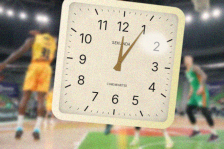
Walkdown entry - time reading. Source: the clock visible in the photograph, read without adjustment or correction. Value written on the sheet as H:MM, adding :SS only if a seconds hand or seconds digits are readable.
12:05
